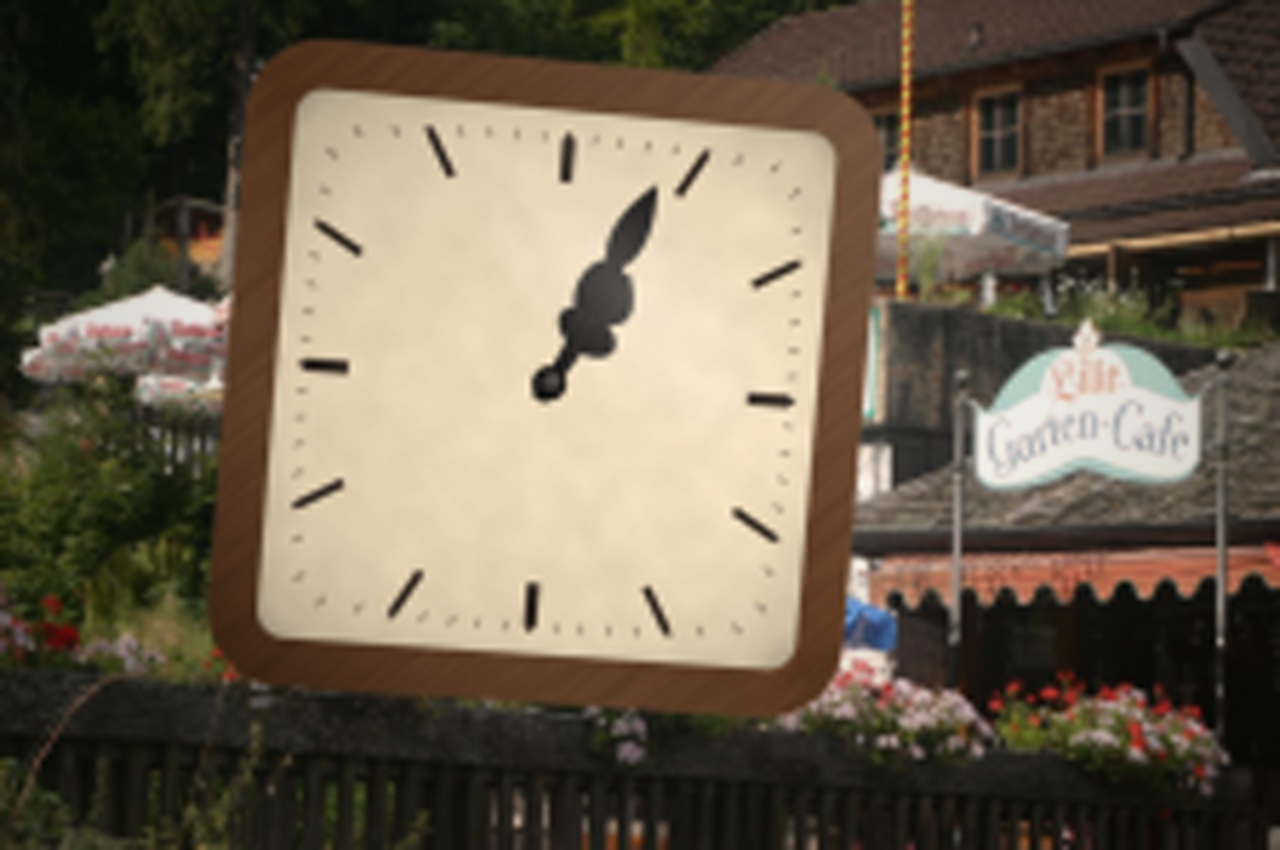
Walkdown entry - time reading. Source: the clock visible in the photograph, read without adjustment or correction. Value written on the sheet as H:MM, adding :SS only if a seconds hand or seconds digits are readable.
1:04
